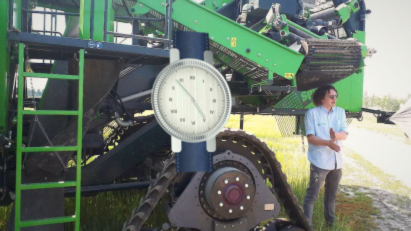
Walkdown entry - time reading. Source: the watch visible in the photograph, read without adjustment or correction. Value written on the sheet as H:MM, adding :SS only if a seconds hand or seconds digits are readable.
4:53
